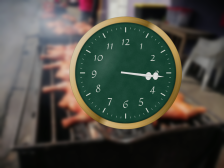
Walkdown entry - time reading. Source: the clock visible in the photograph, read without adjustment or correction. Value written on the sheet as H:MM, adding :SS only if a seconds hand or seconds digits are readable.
3:16
